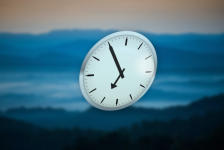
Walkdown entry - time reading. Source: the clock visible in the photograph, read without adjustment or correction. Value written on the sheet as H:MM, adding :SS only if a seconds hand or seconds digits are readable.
6:55
